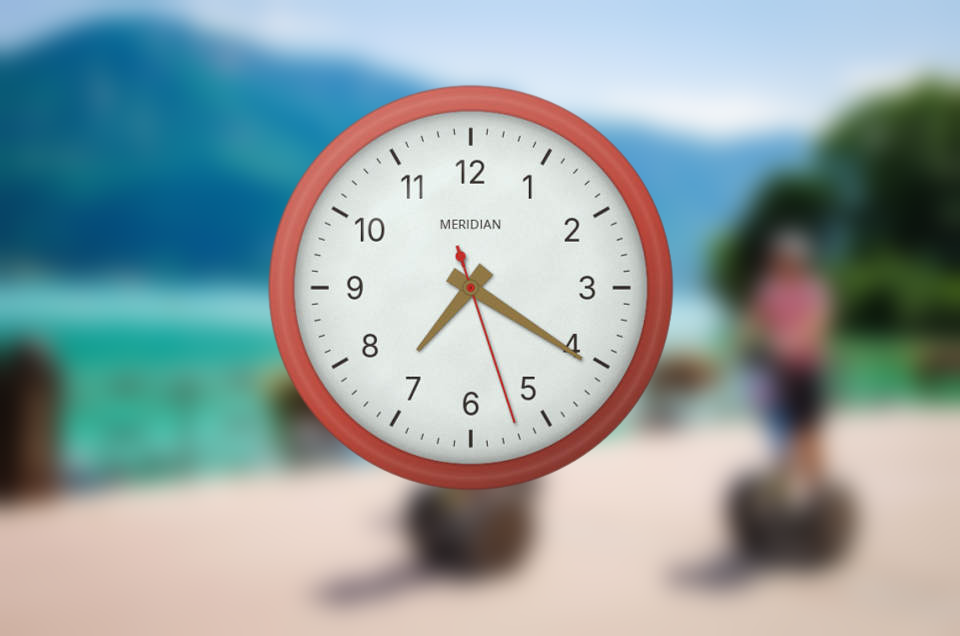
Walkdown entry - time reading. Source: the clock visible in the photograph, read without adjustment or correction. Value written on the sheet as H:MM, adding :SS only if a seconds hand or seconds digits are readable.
7:20:27
